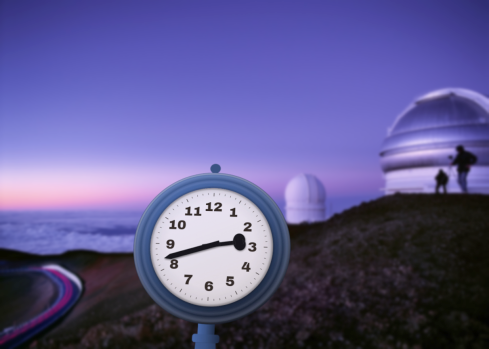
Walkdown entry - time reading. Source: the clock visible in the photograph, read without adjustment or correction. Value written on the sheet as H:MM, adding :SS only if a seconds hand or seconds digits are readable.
2:42
